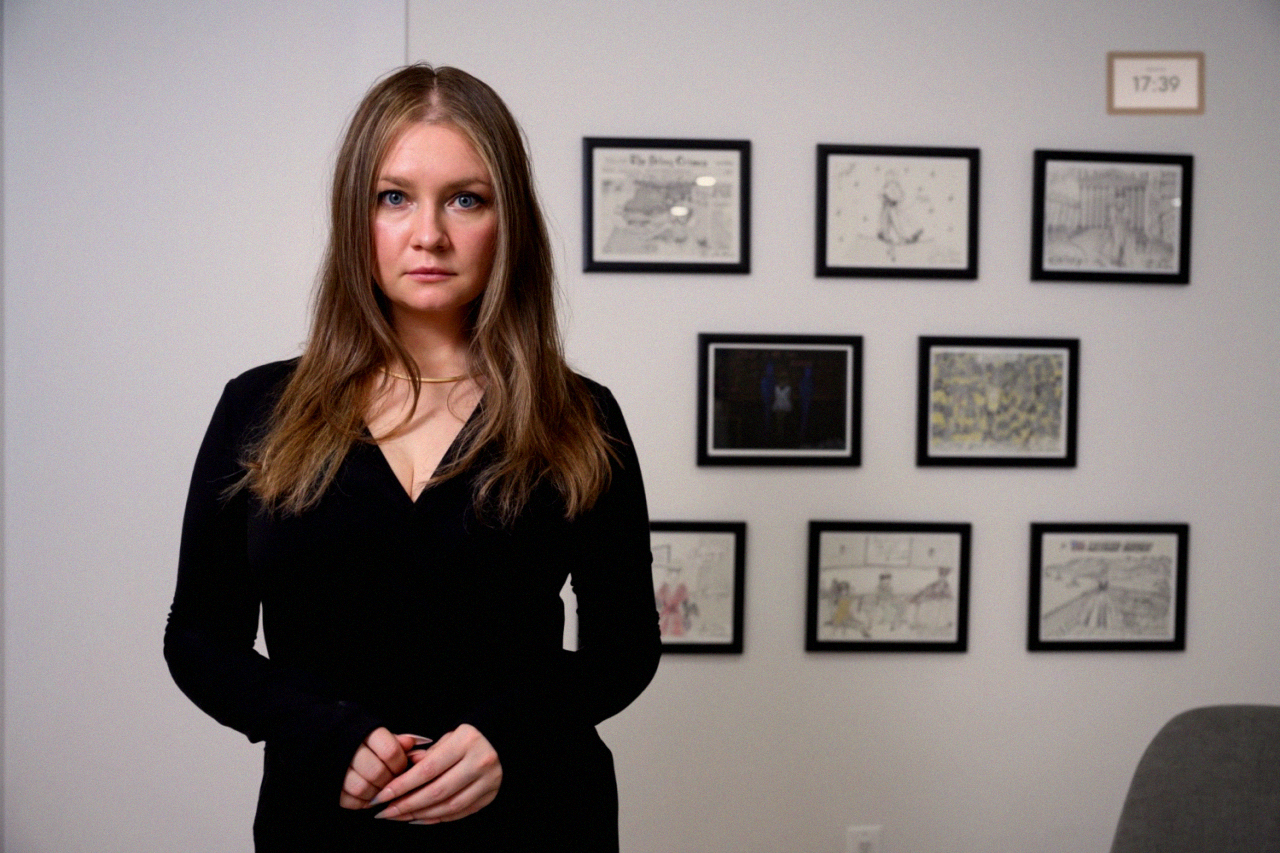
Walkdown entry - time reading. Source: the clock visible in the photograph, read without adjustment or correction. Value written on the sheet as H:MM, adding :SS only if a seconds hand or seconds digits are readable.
17:39
